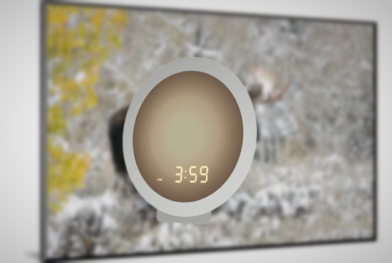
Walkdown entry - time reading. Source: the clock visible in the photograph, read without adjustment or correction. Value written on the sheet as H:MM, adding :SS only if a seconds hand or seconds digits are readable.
3:59
